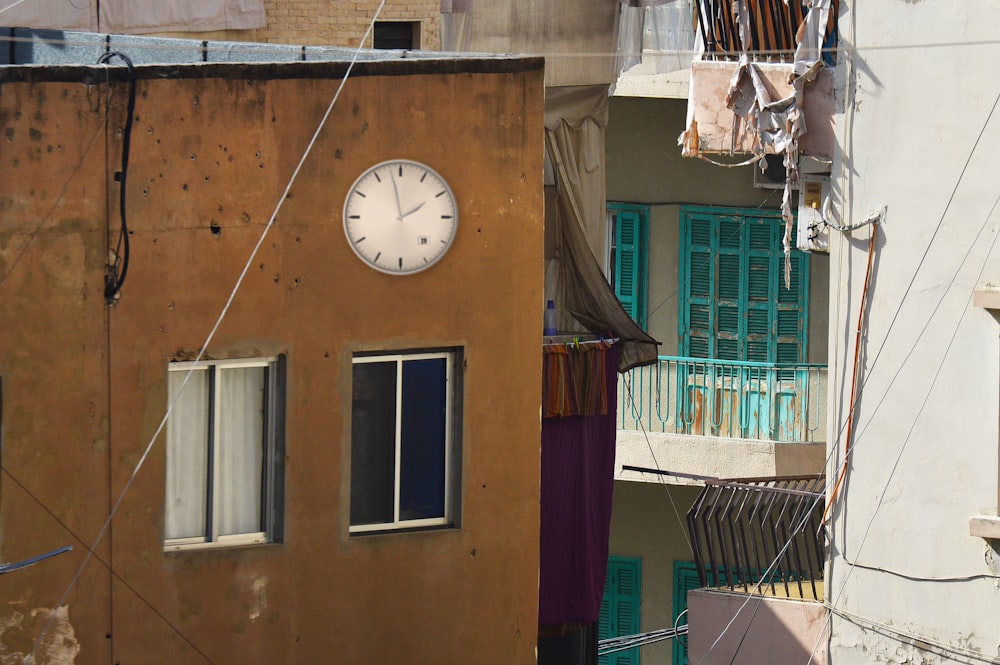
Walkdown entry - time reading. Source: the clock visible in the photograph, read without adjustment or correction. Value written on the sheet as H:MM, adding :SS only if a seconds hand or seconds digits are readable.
1:58
